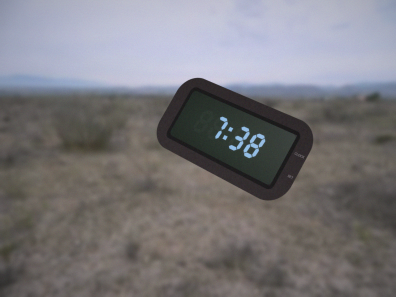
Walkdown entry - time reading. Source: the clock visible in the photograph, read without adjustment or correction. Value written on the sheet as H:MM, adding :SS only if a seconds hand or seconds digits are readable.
7:38
